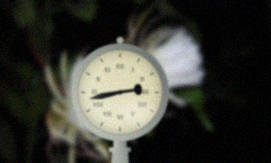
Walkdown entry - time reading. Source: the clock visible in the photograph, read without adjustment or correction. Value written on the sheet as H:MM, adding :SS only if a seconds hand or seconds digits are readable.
2:43
